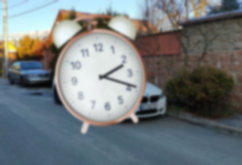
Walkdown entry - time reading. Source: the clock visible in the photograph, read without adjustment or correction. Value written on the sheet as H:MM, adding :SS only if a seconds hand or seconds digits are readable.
2:19
